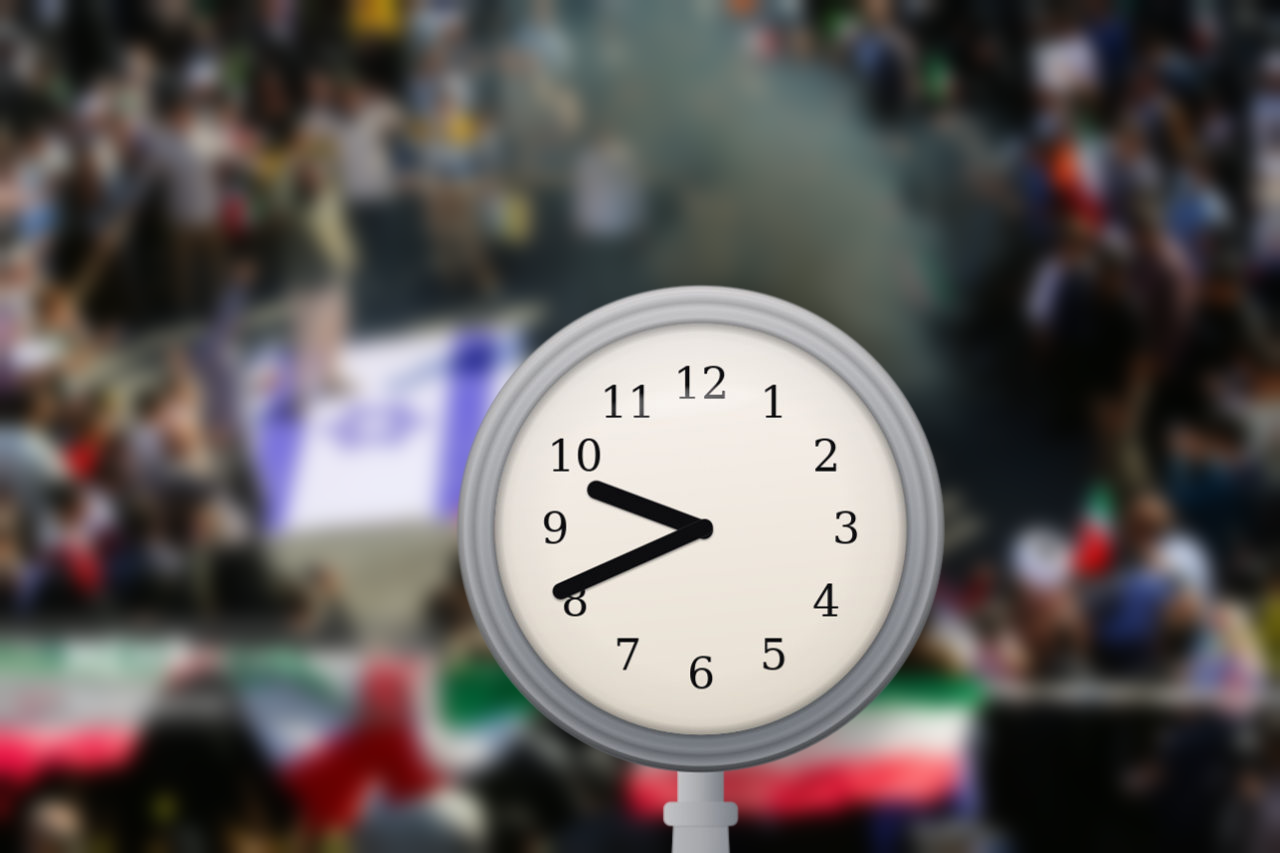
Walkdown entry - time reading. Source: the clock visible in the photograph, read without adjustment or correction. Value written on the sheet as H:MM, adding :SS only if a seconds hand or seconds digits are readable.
9:41
